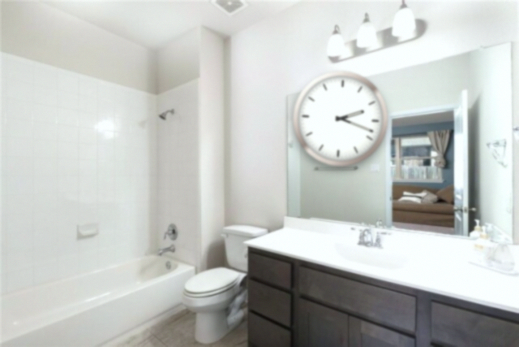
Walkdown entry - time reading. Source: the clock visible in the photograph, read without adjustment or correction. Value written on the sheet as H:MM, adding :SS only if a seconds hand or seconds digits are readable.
2:18
